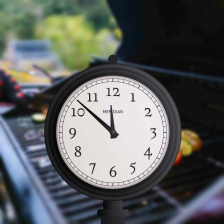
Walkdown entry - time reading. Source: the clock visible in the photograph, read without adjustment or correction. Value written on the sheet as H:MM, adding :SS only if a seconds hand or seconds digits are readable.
11:52
